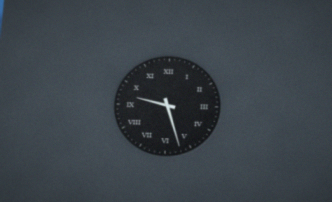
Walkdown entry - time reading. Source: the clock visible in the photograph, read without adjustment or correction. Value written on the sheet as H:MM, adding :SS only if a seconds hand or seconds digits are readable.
9:27
